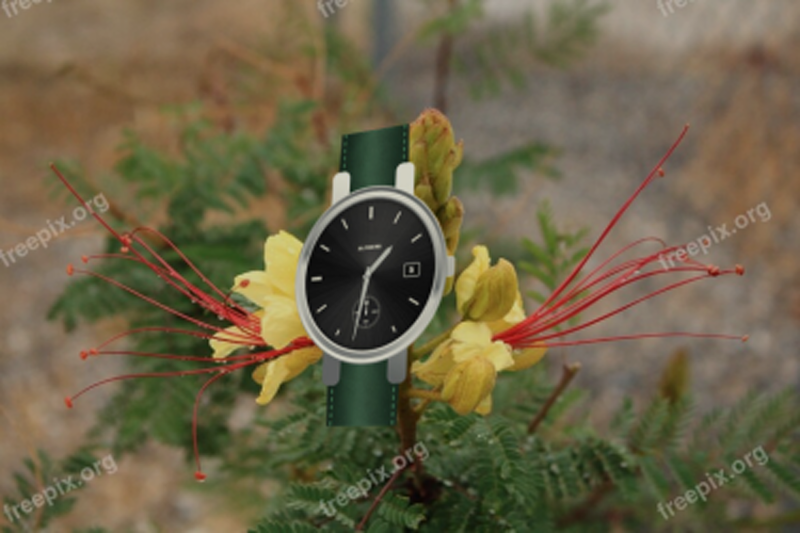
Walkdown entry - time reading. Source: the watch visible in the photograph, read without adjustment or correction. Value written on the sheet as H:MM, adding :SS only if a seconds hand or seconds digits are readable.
1:32
